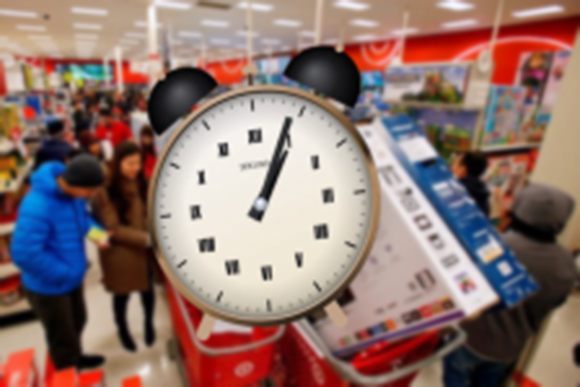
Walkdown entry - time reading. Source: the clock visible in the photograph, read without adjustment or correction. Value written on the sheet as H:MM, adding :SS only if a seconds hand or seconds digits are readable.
1:04
